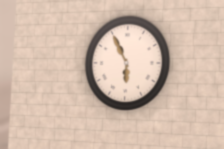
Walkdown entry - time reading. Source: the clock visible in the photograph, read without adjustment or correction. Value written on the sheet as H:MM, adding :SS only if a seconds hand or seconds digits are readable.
5:55
